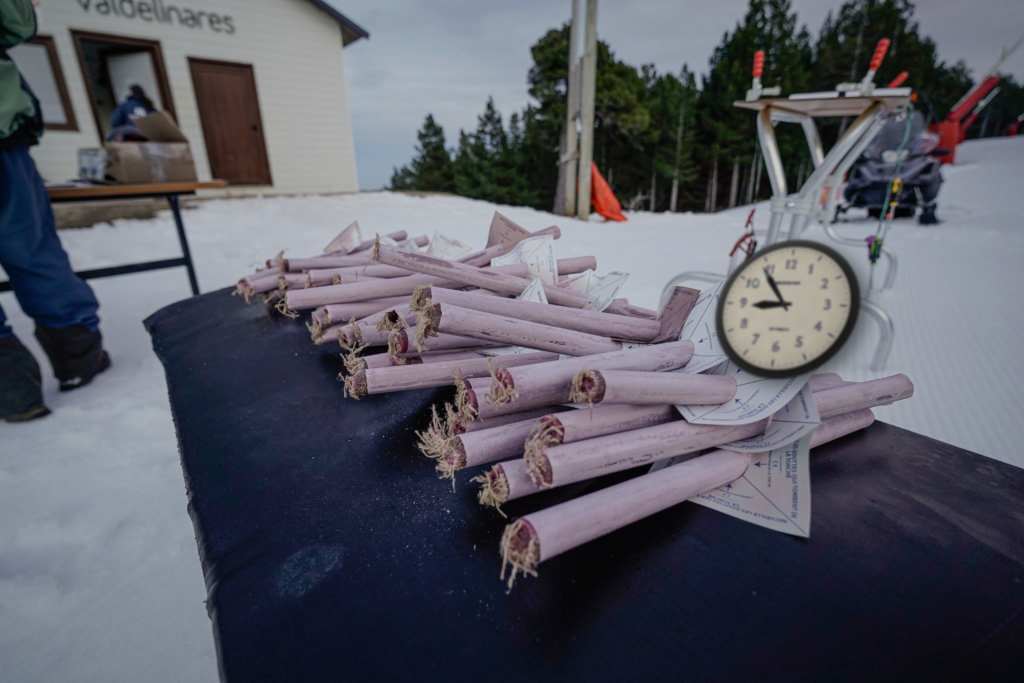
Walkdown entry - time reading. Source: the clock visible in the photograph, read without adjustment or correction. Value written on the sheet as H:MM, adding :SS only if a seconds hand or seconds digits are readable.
8:54
